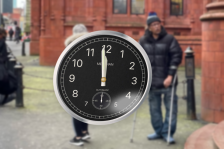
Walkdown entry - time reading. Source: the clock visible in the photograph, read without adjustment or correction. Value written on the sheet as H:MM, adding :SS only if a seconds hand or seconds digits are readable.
11:59
